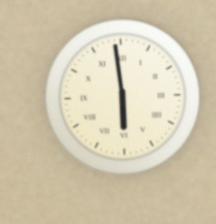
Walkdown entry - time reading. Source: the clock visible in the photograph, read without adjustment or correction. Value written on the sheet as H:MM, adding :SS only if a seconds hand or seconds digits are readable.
5:59
